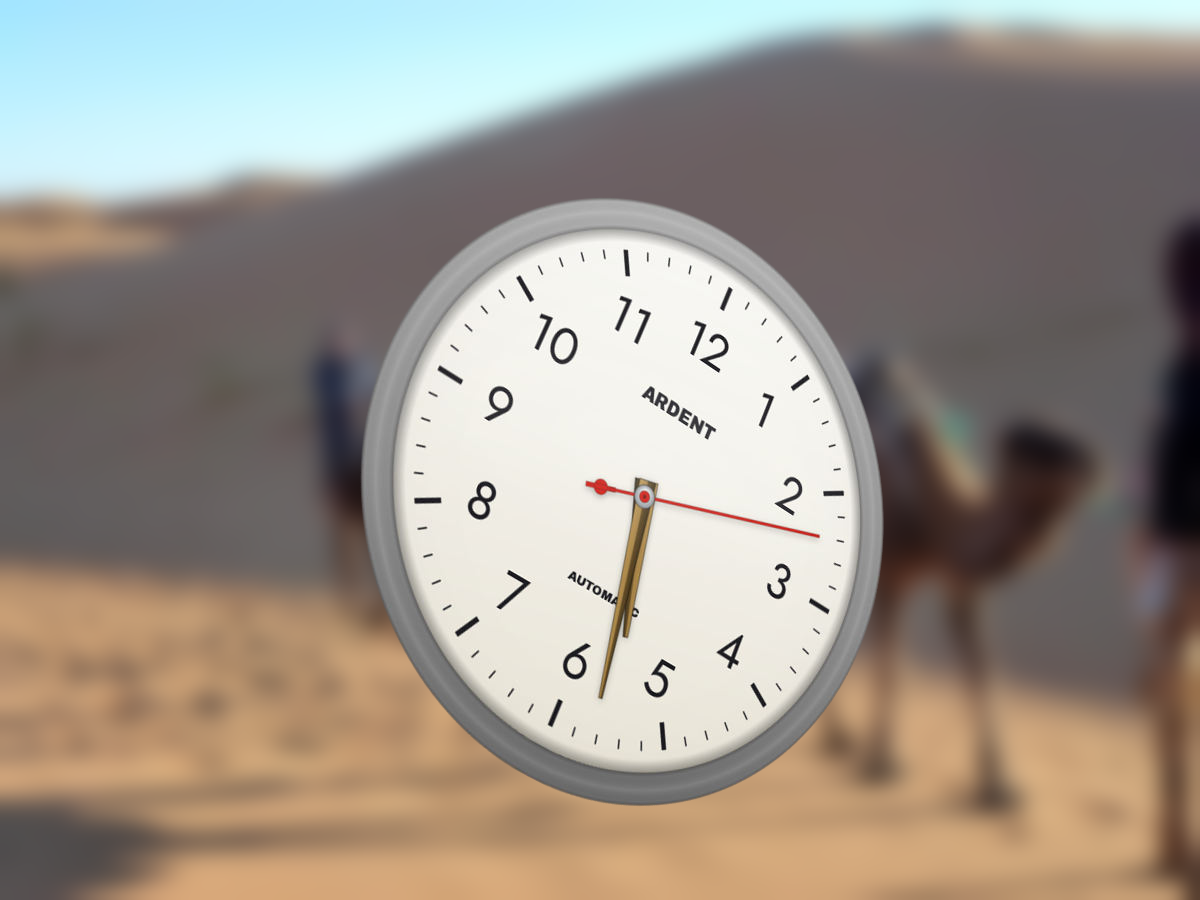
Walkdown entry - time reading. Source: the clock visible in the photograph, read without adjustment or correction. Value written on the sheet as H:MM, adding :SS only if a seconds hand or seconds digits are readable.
5:28:12
